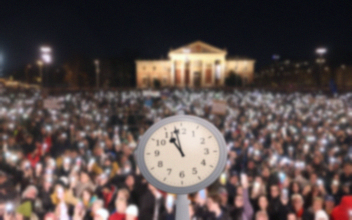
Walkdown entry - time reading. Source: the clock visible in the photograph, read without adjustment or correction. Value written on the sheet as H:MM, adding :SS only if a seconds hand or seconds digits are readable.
10:58
